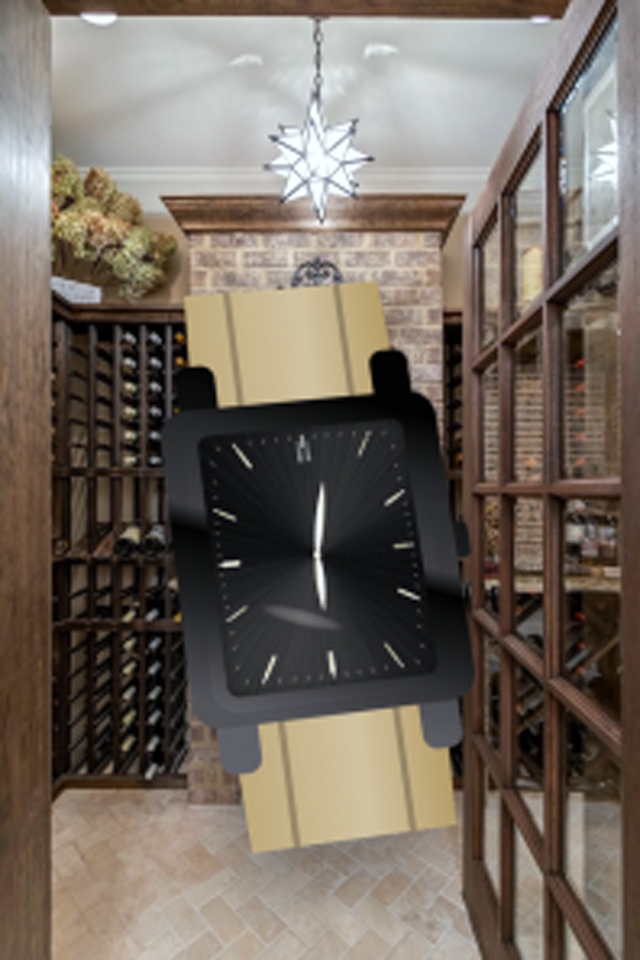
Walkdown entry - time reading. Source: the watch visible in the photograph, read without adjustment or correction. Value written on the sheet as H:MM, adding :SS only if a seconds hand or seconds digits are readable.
6:02
